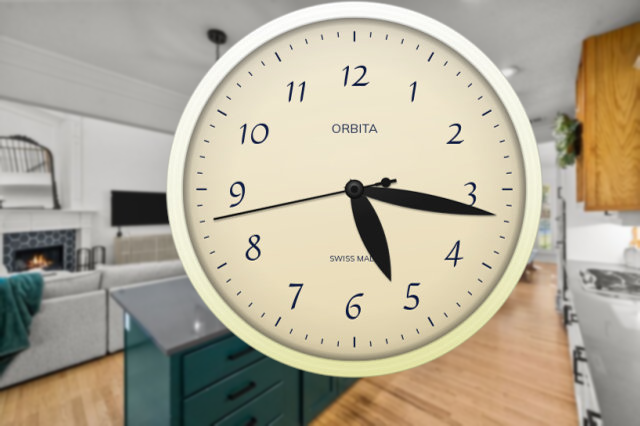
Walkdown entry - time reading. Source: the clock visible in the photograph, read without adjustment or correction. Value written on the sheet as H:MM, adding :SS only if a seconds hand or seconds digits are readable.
5:16:43
